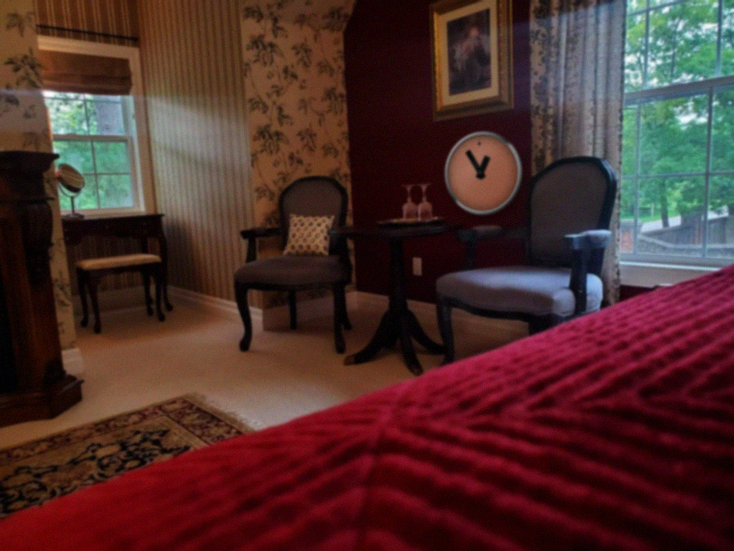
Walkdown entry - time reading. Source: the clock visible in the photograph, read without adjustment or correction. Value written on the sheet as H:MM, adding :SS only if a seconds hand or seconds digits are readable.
12:55
